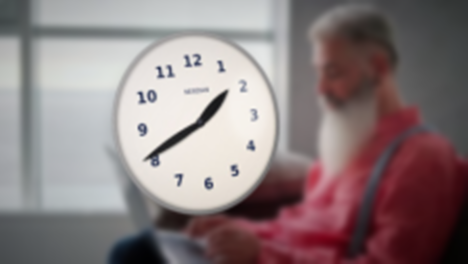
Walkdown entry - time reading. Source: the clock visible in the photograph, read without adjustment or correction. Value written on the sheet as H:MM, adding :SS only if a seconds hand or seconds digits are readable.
1:41
